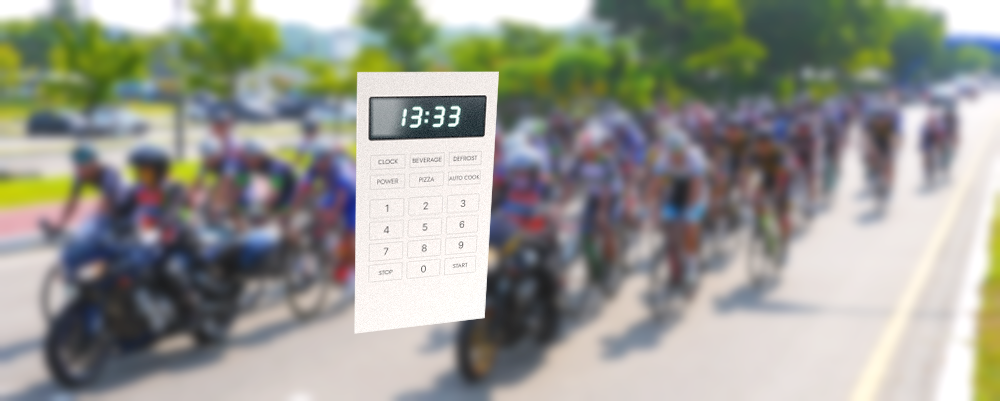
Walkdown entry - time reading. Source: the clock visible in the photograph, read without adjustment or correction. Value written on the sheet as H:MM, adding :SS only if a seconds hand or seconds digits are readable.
13:33
